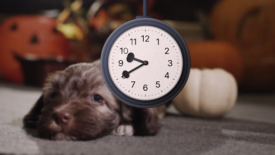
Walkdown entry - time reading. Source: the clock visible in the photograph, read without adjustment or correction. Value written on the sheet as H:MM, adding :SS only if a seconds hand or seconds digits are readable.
9:40
